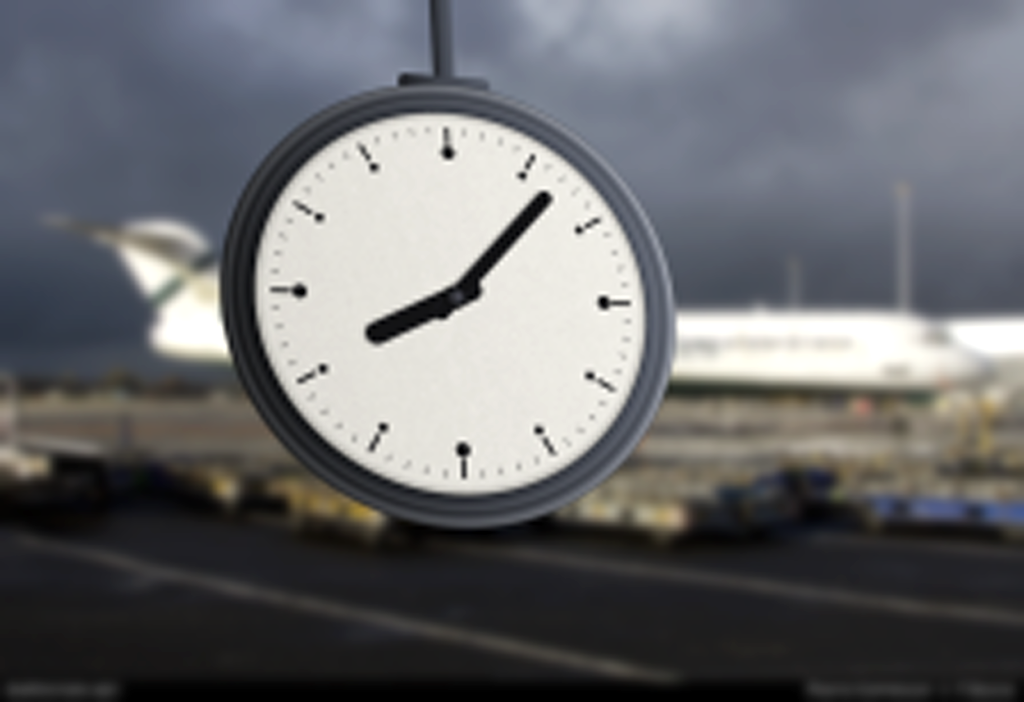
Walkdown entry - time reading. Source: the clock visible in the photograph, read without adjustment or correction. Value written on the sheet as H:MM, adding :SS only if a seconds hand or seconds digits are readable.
8:07
